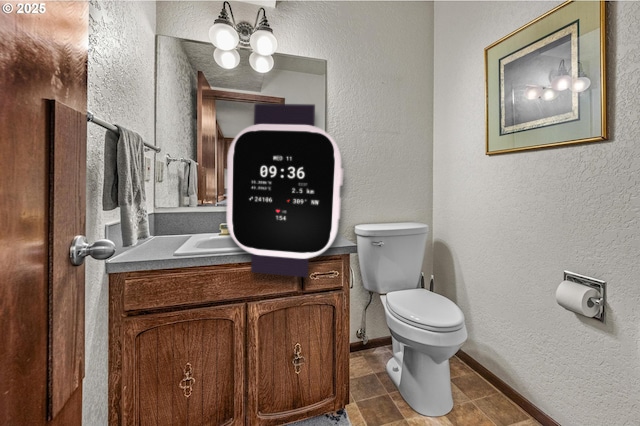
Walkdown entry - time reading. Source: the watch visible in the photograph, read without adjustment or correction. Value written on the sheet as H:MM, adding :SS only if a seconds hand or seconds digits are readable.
9:36
